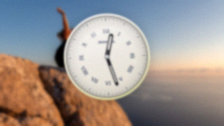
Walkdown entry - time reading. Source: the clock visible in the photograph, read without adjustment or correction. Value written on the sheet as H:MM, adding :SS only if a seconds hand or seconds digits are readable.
12:27
